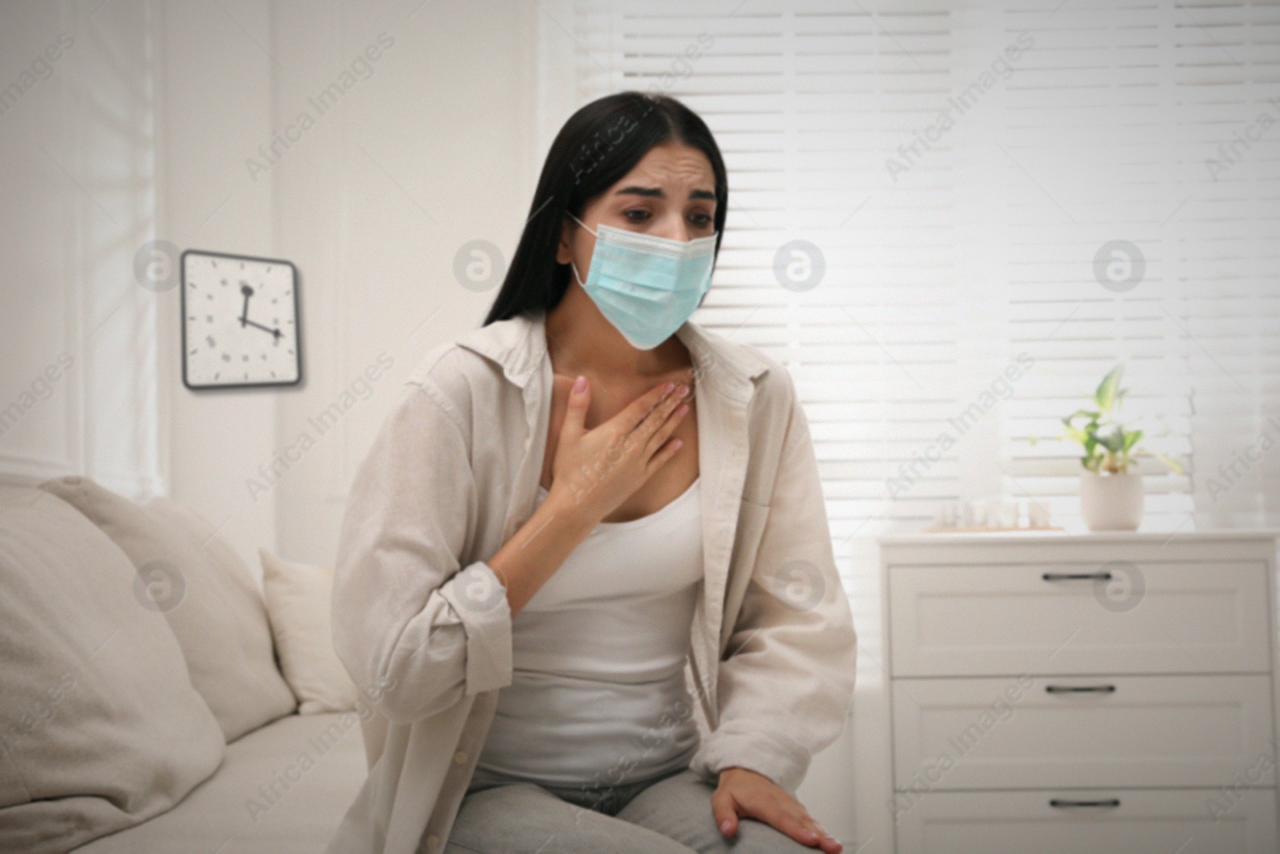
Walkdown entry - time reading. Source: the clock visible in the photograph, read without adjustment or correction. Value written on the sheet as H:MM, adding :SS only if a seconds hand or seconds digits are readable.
12:18
